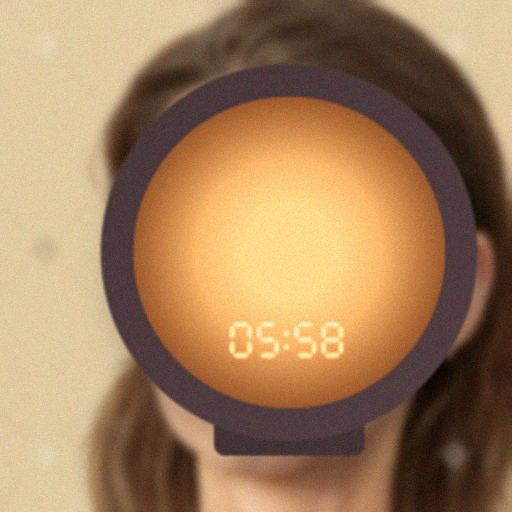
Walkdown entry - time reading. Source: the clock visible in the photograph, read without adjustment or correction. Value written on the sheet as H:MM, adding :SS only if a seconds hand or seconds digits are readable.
5:58
